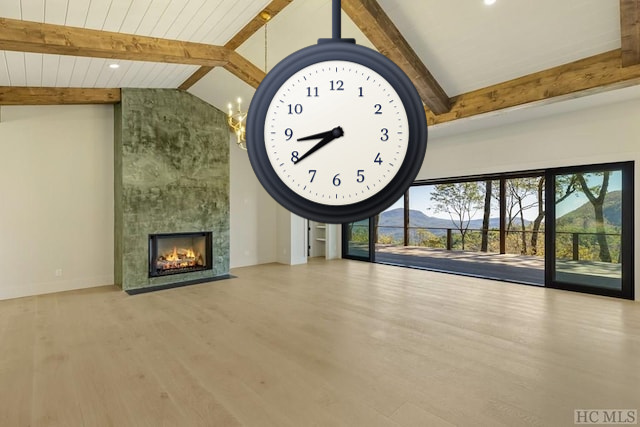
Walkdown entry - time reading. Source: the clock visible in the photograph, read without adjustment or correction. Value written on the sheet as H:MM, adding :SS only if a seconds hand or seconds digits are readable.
8:39
